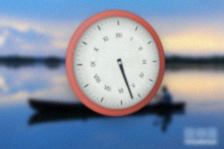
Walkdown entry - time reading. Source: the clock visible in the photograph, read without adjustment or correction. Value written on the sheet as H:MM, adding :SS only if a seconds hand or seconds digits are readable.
5:27
